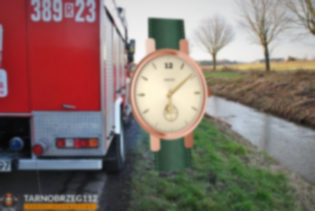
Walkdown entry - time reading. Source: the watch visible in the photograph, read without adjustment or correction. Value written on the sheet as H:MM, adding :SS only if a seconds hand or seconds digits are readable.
6:09
